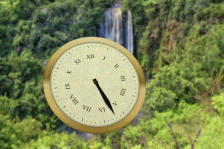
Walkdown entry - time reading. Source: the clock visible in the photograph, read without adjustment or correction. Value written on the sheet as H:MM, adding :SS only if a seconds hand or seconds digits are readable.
5:27
